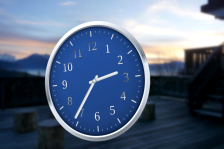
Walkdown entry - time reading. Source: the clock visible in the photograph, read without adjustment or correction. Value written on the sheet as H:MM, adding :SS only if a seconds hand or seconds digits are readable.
2:36
